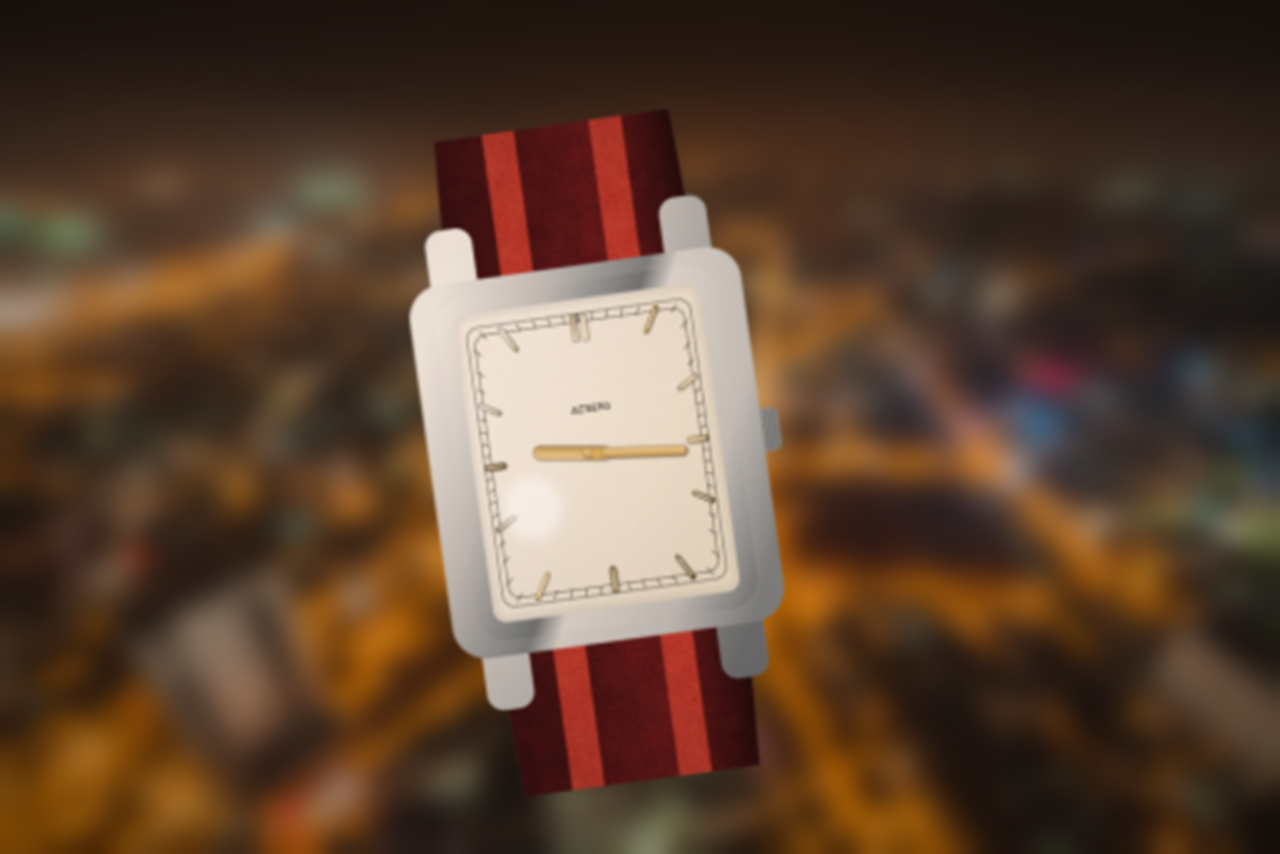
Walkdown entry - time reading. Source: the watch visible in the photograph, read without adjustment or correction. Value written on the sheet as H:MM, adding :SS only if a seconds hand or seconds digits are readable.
9:16
